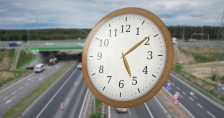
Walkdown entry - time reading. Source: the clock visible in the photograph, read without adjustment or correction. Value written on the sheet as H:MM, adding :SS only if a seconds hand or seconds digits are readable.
5:09
